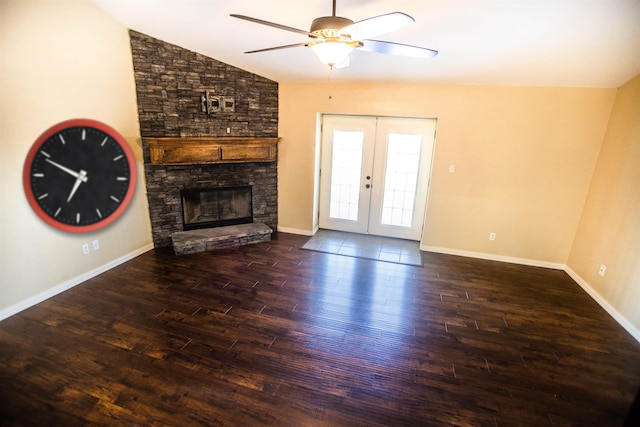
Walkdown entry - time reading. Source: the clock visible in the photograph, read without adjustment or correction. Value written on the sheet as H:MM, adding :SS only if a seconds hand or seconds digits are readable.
6:49
